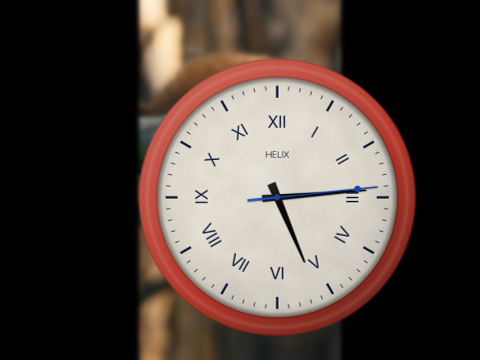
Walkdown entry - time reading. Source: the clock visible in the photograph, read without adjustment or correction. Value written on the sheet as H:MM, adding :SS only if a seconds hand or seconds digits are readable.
5:14:14
